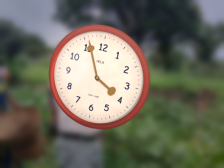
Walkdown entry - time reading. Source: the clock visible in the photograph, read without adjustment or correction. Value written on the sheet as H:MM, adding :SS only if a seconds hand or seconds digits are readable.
3:56
